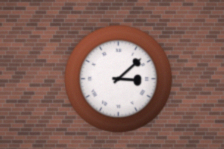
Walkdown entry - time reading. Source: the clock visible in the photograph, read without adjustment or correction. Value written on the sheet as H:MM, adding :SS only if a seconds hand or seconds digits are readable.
3:08
